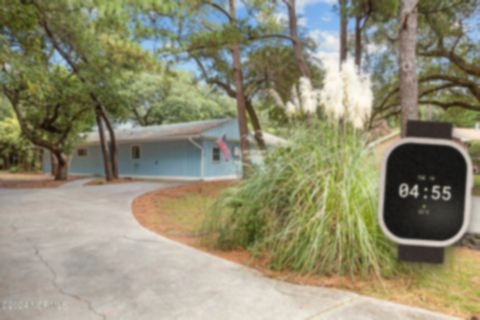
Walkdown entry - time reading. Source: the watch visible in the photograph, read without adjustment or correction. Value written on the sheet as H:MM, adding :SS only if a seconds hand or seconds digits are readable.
4:55
